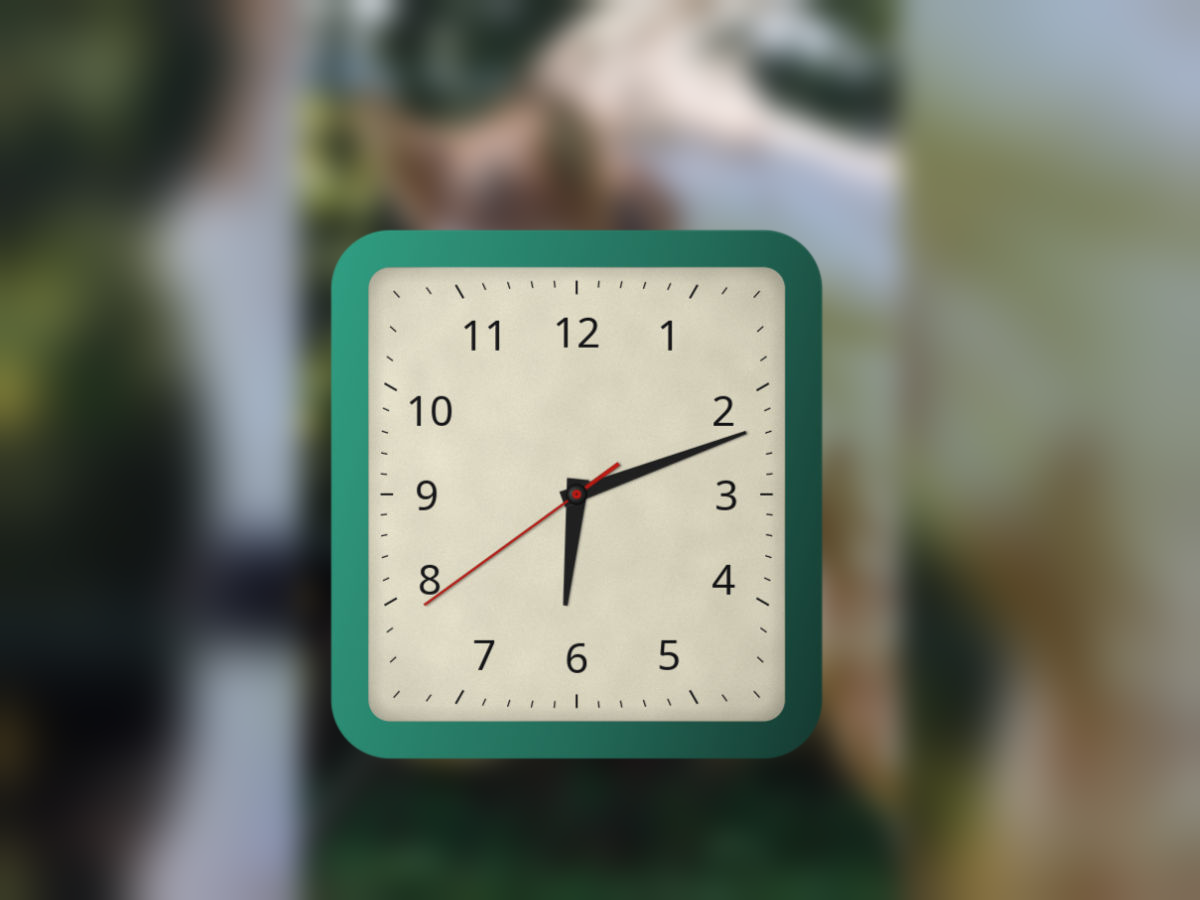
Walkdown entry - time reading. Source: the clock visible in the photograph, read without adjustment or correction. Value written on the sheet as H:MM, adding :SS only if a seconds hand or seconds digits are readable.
6:11:39
